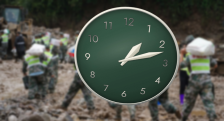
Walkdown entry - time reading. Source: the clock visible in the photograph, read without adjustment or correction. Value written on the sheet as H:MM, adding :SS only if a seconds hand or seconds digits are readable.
1:12
